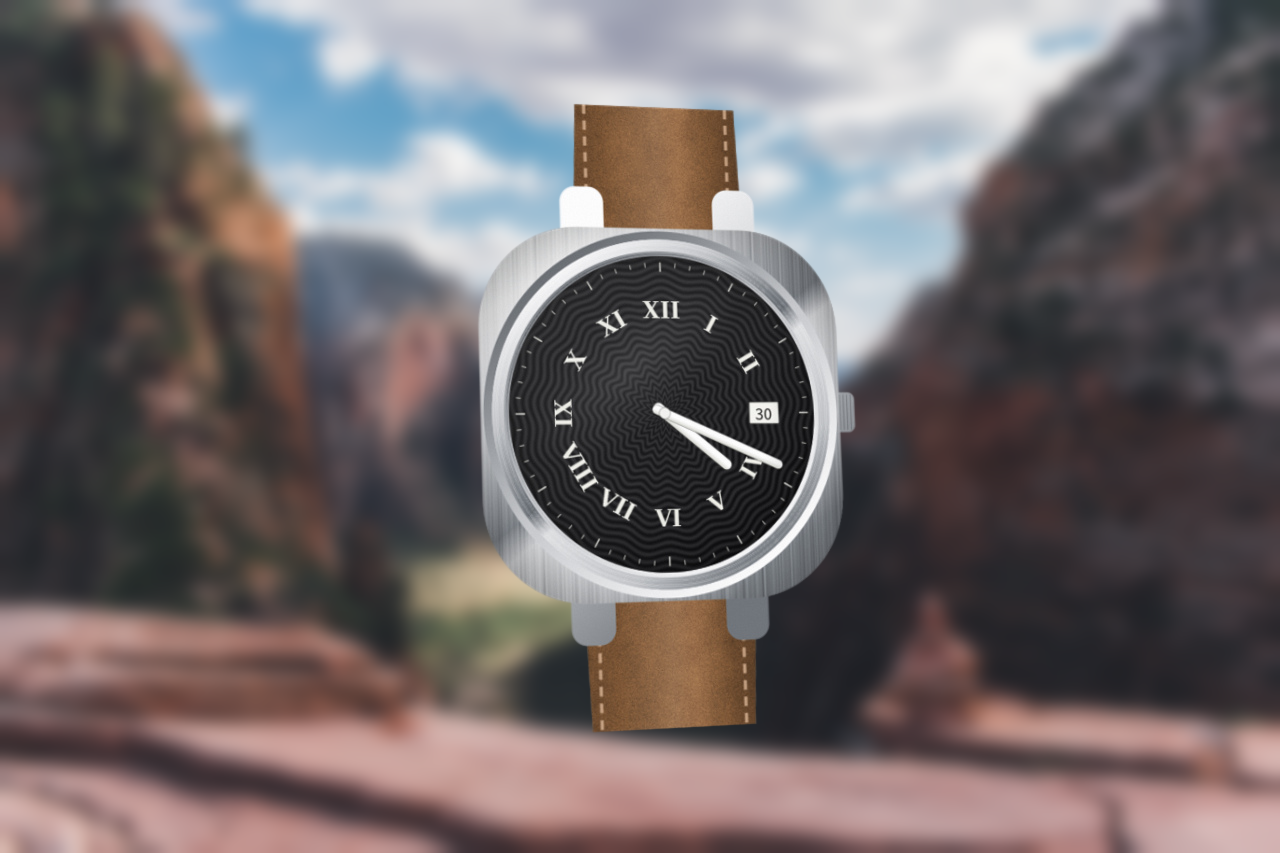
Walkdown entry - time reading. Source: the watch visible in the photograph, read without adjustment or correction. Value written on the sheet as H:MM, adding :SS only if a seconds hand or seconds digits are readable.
4:19
